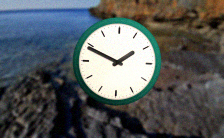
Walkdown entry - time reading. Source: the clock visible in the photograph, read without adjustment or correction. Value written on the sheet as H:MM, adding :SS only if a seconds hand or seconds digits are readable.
1:49
